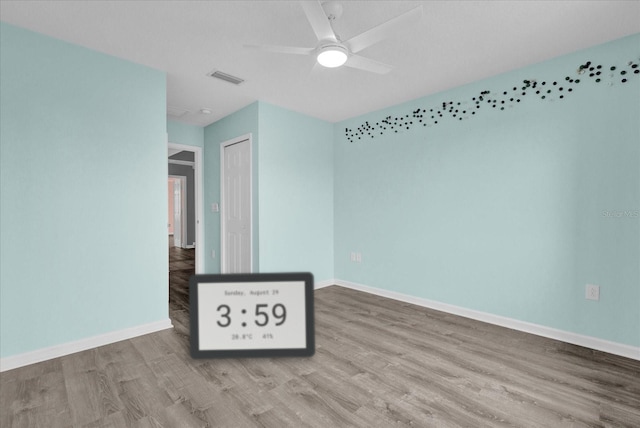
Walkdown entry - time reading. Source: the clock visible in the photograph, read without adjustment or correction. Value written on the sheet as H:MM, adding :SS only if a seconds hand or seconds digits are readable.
3:59
